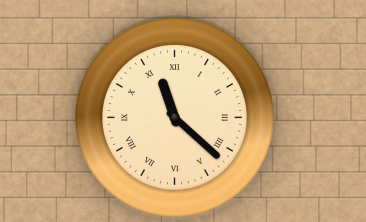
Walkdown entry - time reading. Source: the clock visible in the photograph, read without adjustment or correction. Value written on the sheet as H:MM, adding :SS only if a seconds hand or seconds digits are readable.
11:22
